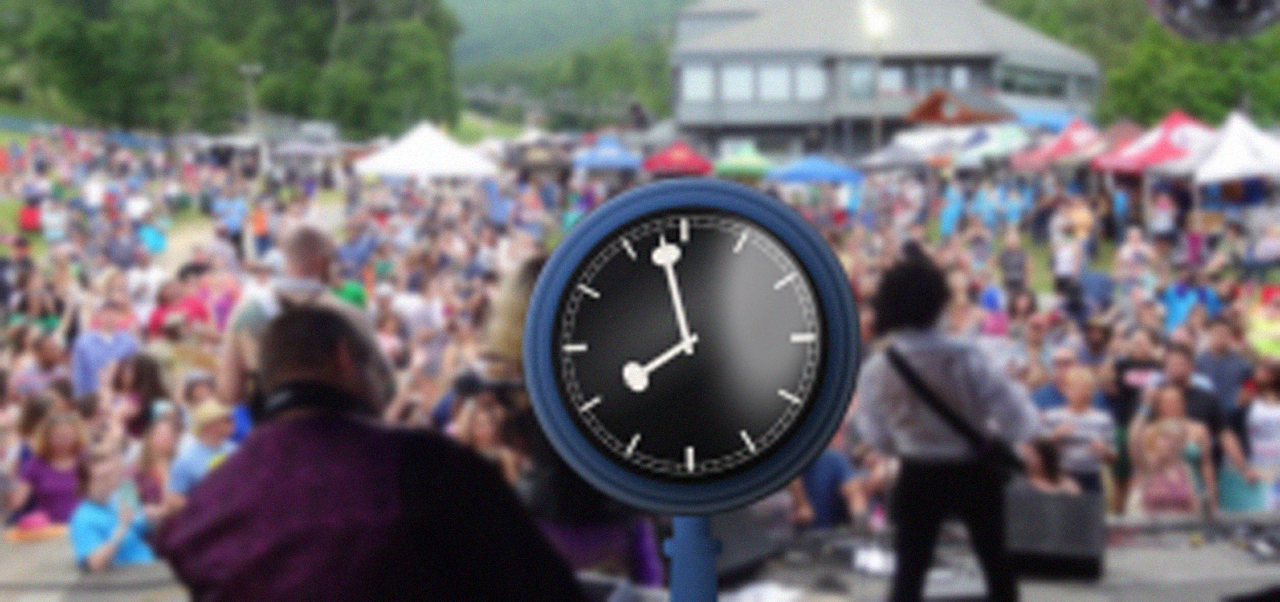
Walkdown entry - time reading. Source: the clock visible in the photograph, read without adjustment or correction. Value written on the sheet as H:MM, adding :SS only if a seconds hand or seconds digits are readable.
7:58
